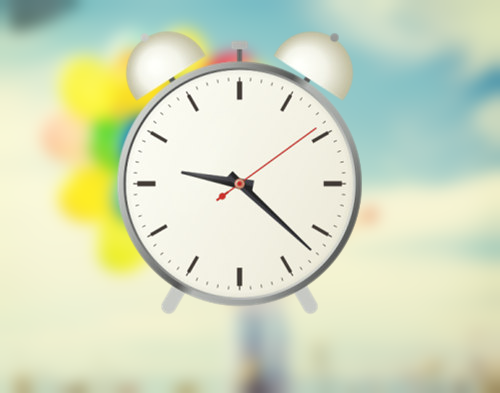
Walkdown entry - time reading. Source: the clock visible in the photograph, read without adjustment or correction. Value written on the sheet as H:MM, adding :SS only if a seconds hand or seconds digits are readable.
9:22:09
